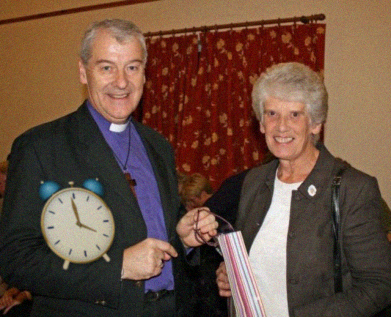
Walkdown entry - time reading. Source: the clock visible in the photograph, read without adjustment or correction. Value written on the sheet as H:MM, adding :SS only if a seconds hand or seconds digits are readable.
3:59
